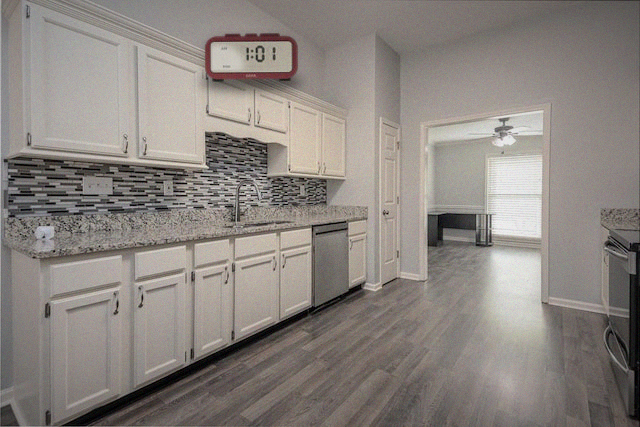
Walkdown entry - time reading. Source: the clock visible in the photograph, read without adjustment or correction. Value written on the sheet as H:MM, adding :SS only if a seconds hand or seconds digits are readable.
1:01
